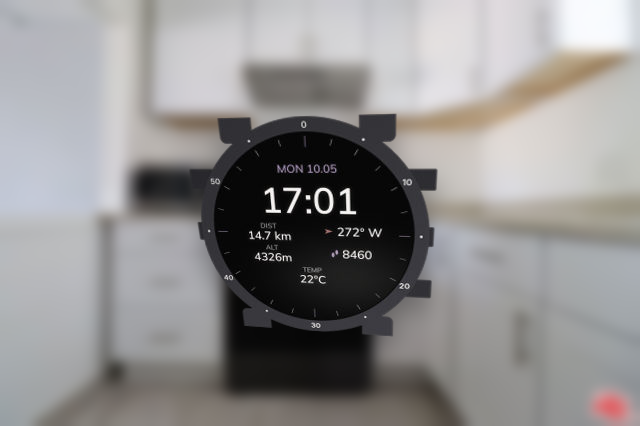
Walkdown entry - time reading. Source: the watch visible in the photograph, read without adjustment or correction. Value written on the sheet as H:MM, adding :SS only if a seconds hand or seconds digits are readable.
17:01
